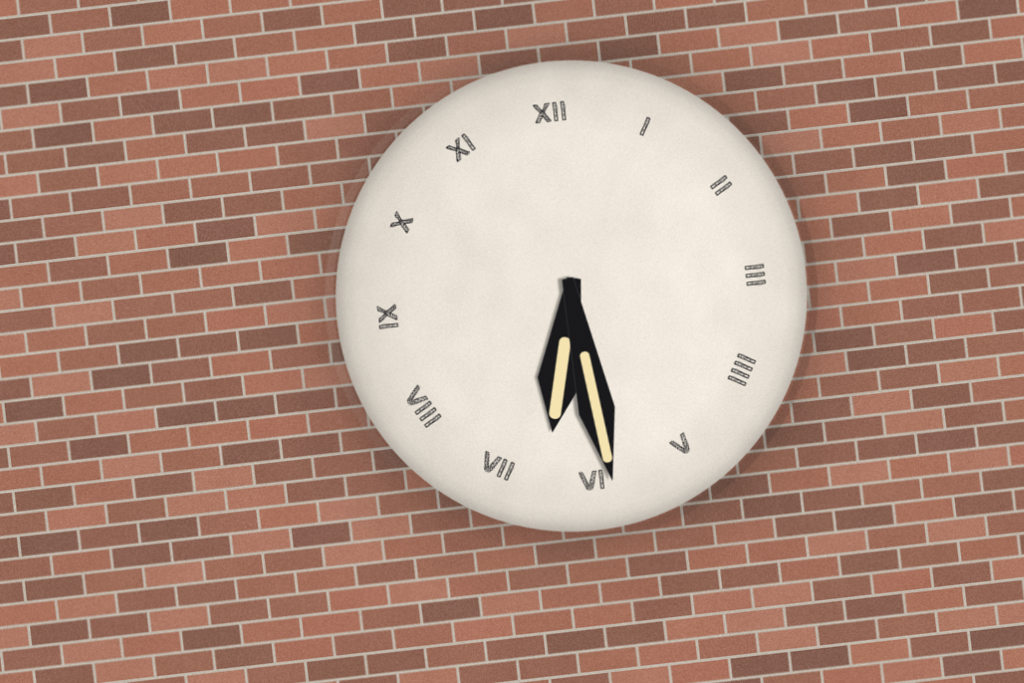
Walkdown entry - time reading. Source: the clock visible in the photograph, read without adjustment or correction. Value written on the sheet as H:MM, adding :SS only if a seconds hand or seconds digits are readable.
6:29
